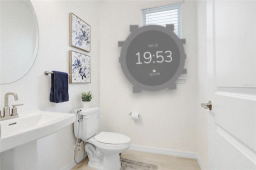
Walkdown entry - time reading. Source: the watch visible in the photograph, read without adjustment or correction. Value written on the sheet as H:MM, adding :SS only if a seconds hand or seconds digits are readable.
19:53
